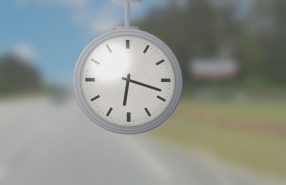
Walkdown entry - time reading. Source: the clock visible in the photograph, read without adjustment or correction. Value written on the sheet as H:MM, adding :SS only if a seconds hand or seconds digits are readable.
6:18
